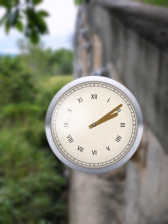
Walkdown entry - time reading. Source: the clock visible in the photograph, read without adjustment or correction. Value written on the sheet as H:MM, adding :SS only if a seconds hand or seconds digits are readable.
2:09
